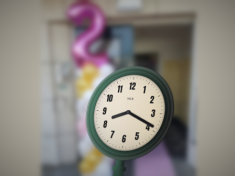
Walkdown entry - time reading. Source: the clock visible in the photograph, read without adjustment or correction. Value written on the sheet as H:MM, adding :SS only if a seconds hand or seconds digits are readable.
8:19
